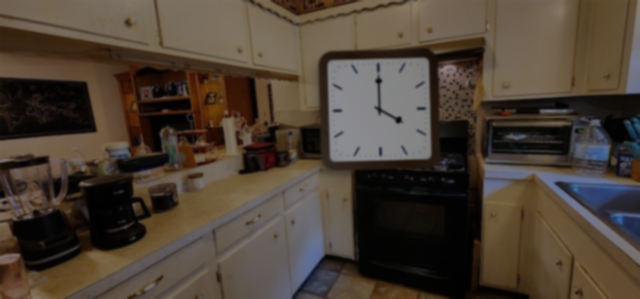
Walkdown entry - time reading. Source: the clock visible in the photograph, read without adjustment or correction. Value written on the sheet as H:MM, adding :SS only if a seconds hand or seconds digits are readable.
4:00
